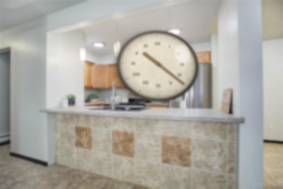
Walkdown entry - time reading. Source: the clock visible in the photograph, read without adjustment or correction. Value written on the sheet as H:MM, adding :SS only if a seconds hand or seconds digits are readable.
10:22
